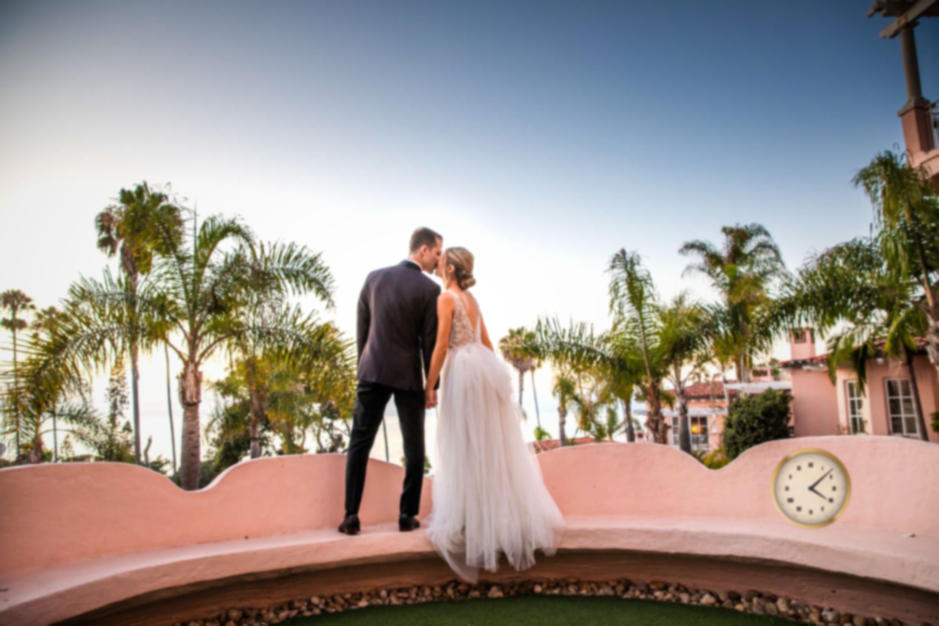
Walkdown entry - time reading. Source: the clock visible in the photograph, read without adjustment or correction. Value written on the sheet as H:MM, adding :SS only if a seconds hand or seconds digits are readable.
4:08
